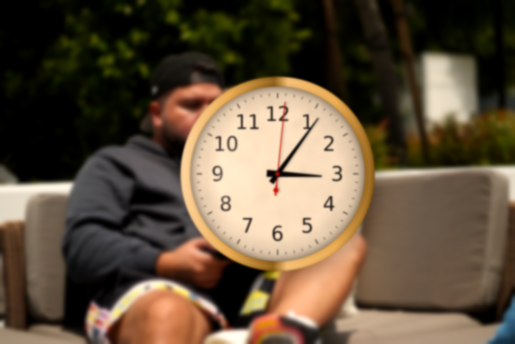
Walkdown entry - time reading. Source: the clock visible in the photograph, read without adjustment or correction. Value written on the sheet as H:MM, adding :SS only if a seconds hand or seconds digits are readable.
3:06:01
